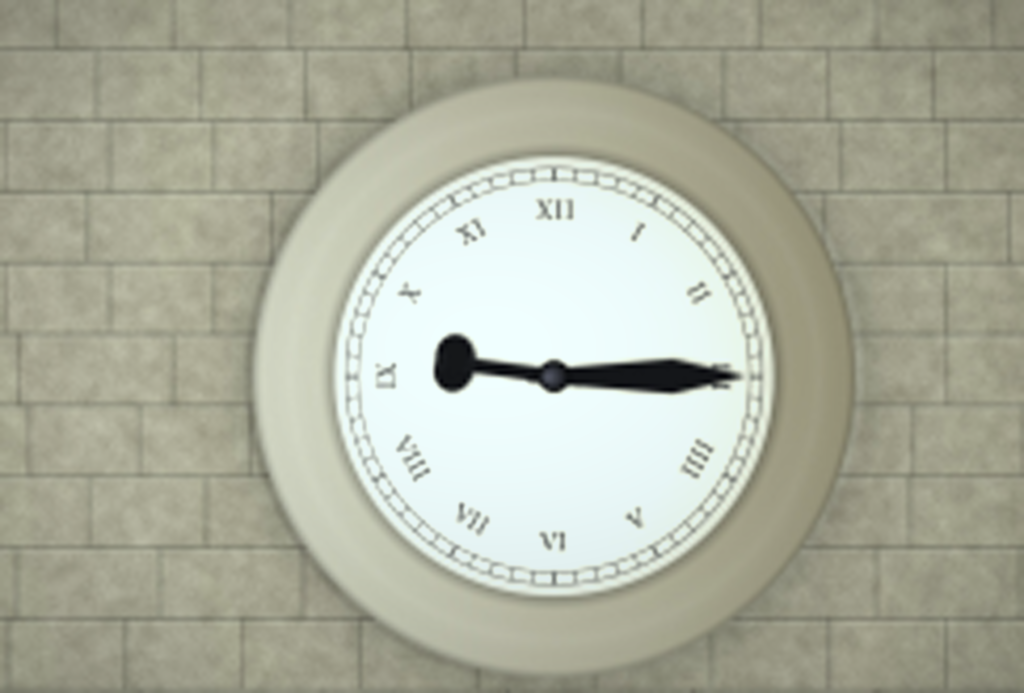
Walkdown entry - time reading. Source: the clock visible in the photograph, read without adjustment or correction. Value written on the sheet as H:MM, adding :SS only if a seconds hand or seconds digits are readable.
9:15
